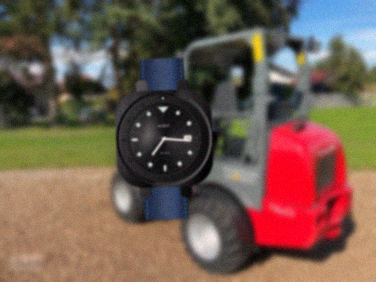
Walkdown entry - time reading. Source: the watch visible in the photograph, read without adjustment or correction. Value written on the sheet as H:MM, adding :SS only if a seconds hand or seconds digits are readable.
7:16
